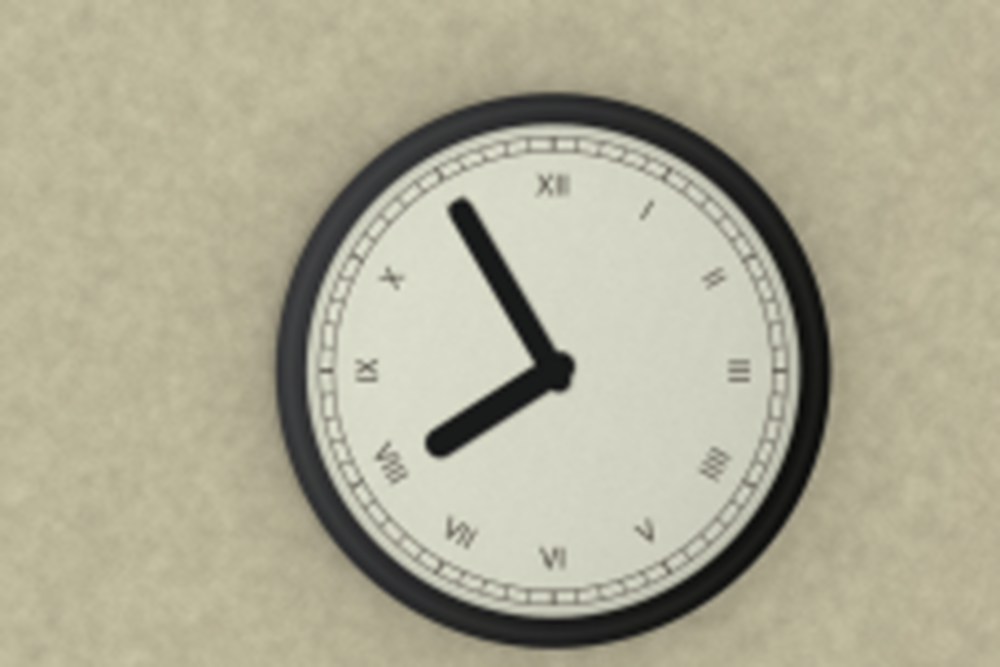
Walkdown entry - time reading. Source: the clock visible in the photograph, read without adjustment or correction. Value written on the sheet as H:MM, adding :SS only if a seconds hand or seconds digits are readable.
7:55
